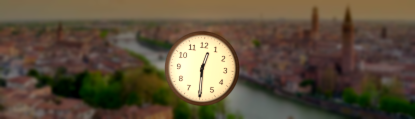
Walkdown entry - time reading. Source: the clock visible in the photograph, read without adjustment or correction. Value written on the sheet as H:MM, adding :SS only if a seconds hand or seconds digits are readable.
12:30
